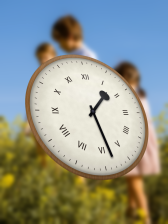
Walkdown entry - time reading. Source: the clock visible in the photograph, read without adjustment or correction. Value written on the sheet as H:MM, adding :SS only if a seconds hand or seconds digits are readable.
1:28
